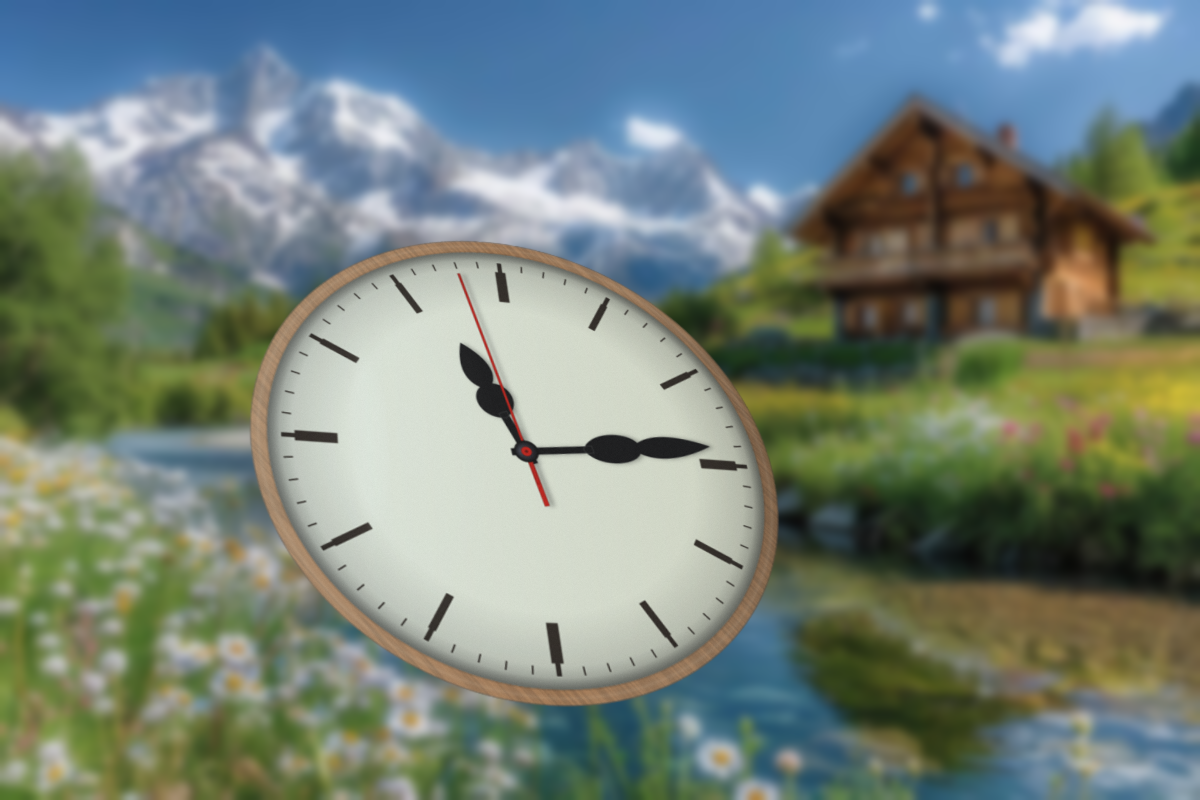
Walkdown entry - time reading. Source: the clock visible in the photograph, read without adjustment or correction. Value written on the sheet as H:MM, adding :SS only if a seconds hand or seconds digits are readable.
11:13:58
